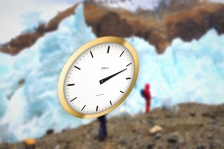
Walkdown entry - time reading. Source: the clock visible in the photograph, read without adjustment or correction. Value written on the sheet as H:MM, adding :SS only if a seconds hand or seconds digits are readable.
2:11
